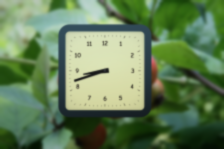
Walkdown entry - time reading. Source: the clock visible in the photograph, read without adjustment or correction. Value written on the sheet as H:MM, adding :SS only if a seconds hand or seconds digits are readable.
8:42
